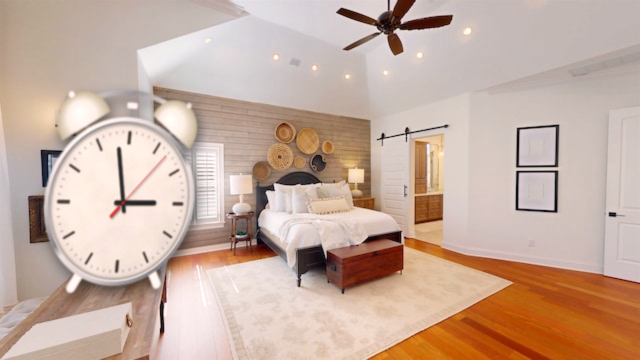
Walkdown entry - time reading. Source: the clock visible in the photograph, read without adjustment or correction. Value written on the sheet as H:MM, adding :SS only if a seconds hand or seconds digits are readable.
2:58:07
